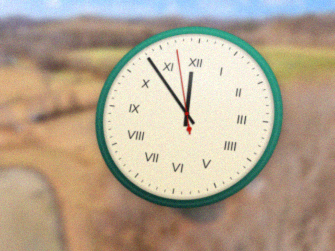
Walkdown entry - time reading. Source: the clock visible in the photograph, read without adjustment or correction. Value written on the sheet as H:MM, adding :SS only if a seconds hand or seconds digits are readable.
11:52:57
